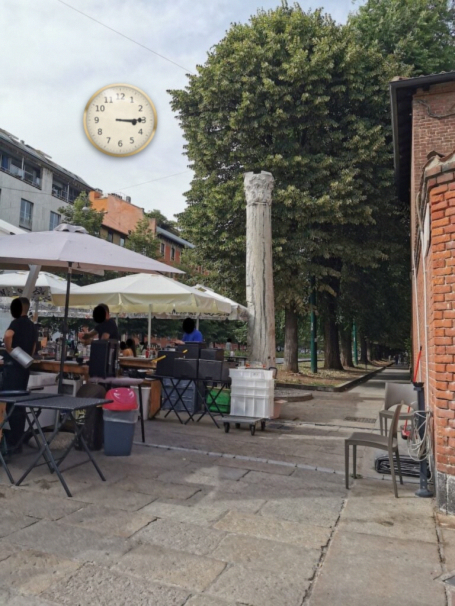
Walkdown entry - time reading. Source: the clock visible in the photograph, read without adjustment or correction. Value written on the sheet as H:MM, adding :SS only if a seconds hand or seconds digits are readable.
3:15
